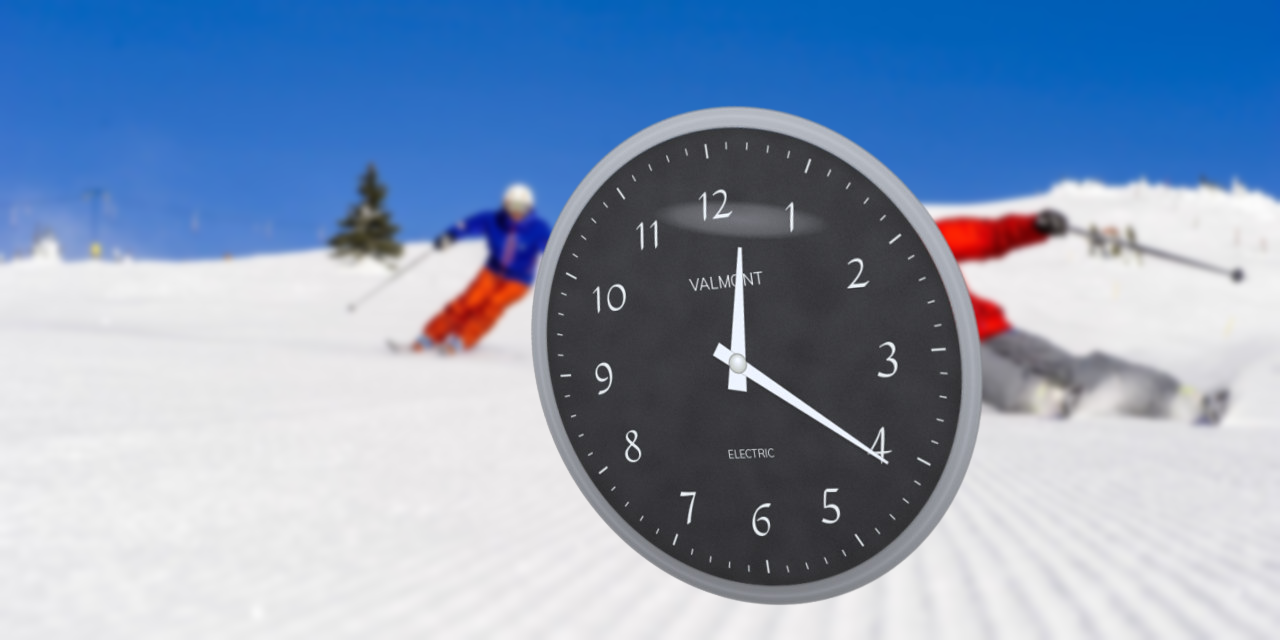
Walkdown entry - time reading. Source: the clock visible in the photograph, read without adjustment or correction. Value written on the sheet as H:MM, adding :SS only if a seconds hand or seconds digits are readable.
12:21
